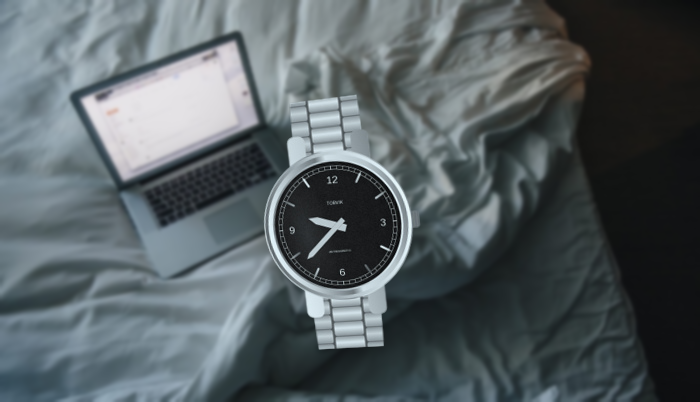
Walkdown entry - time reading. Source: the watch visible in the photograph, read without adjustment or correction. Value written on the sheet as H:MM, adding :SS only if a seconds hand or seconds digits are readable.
9:38
